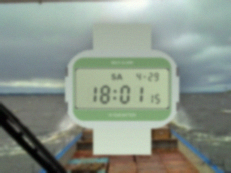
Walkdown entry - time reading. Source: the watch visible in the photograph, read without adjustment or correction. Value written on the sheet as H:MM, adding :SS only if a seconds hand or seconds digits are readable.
18:01
